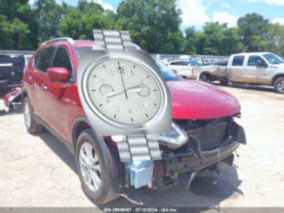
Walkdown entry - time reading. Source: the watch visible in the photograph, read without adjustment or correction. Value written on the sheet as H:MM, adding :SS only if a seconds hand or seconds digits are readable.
2:42
